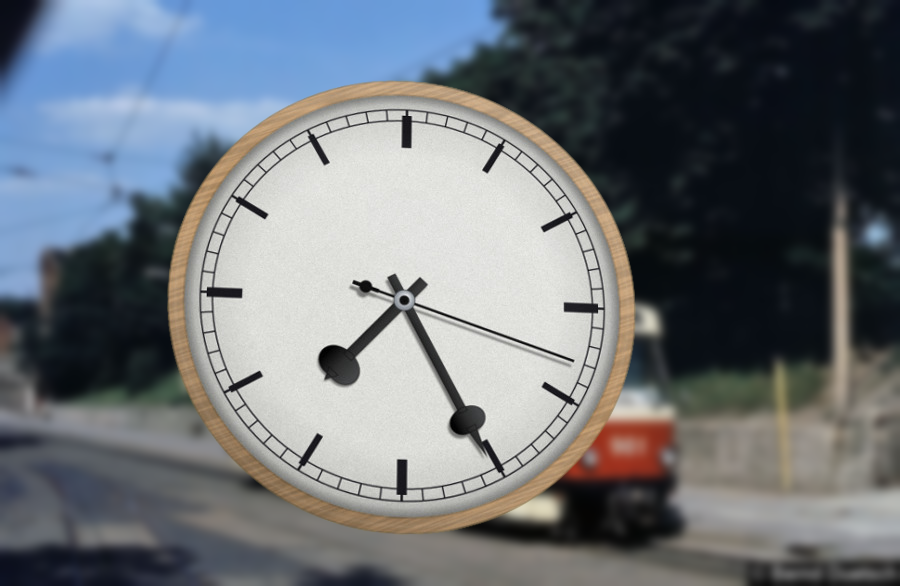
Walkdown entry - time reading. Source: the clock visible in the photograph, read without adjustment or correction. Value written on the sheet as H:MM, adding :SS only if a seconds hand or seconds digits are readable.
7:25:18
